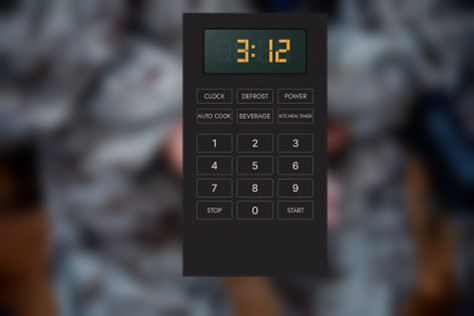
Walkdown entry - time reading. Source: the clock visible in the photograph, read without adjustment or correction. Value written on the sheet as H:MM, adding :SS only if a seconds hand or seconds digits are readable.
3:12
